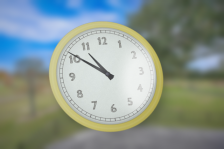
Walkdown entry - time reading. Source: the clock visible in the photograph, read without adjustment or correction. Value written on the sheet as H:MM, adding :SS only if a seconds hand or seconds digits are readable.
10:51
